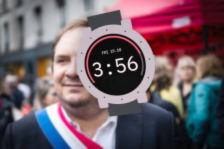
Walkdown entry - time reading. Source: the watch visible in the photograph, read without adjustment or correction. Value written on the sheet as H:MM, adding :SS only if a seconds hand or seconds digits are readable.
3:56
